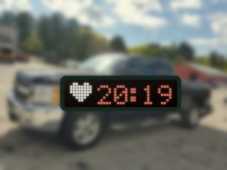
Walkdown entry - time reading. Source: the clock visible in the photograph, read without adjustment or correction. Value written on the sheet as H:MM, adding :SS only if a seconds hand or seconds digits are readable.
20:19
